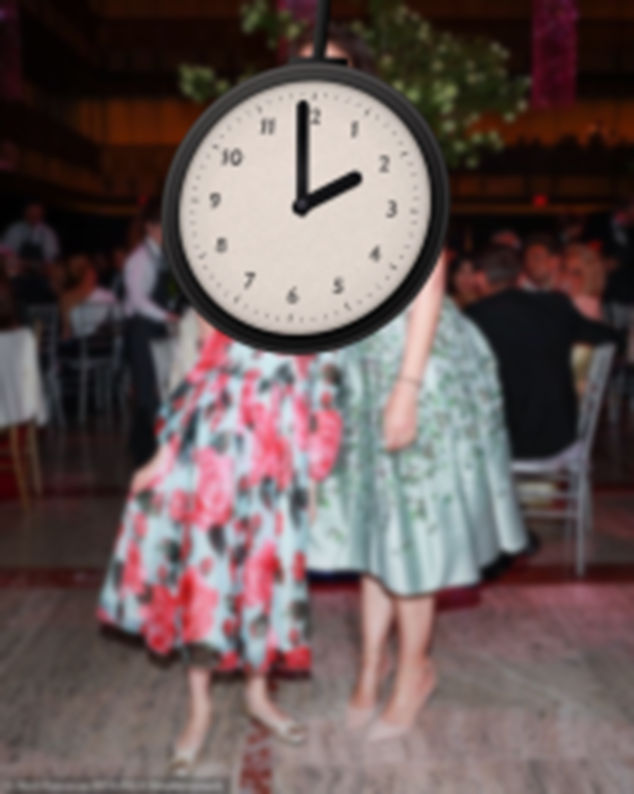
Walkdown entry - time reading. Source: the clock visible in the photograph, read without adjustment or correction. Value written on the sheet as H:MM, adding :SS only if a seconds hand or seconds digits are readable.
1:59
